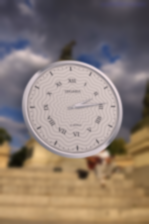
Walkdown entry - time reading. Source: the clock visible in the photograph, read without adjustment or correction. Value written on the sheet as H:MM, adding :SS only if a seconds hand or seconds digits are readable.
2:14
